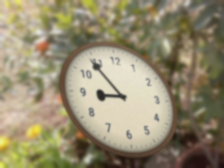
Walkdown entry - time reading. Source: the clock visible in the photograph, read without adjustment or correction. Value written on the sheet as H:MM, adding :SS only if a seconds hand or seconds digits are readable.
8:54
